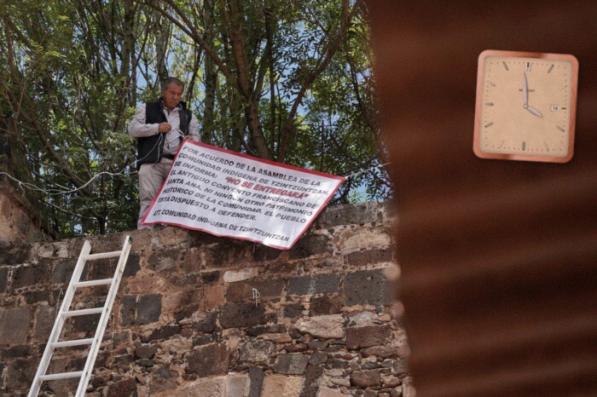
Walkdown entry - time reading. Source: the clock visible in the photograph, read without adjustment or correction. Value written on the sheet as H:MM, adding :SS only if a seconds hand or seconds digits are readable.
3:59
